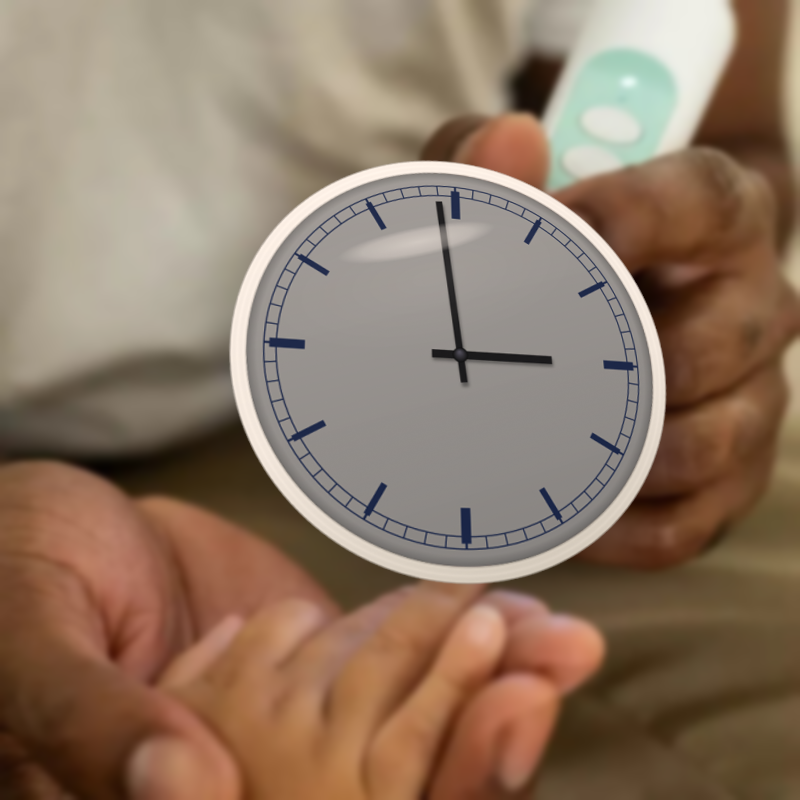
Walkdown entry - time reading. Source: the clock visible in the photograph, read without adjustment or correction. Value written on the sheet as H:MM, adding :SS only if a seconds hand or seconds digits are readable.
2:59
